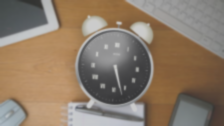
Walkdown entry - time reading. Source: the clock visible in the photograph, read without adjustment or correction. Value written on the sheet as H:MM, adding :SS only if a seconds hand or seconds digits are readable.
5:27
